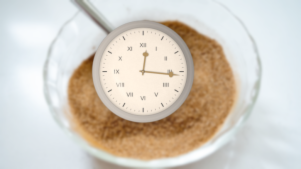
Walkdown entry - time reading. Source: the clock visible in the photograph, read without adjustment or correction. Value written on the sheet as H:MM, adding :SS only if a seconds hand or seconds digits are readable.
12:16
